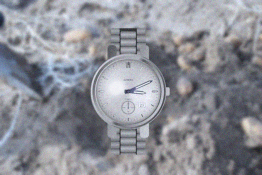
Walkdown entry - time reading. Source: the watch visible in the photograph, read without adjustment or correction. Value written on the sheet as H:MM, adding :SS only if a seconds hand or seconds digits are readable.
3:11
